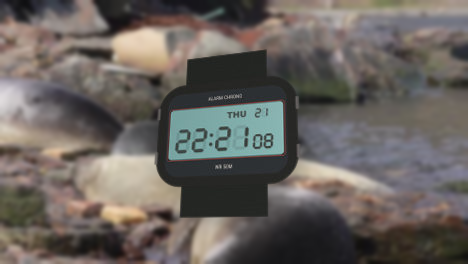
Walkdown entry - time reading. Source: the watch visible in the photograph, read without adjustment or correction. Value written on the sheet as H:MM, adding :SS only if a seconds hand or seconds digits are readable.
22:21:08
